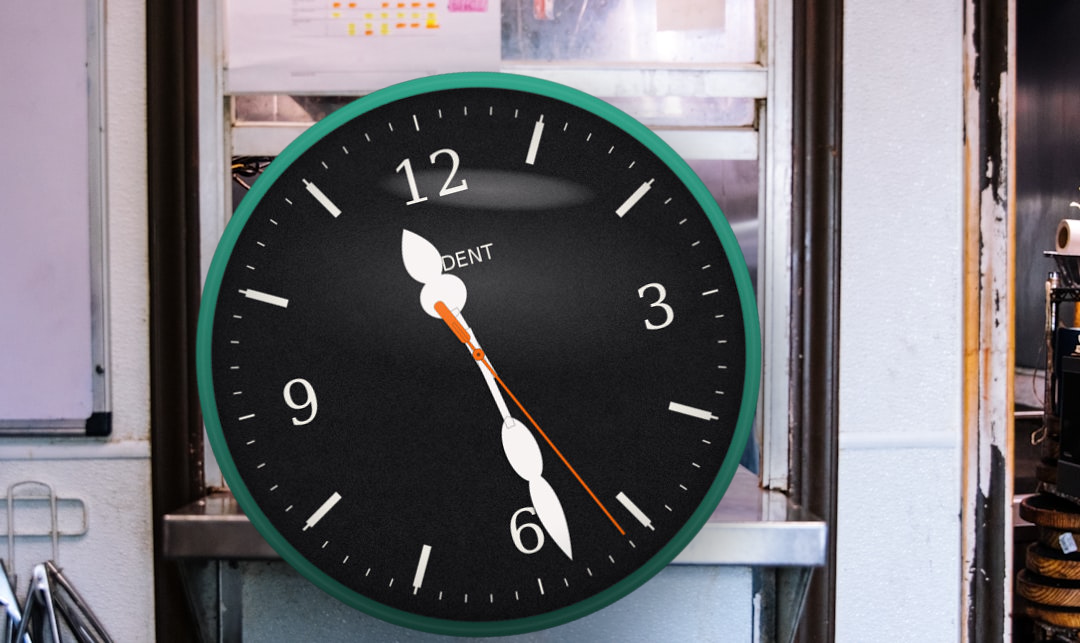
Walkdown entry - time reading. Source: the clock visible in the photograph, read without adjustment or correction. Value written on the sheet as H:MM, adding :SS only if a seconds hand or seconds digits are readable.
11:28:26
